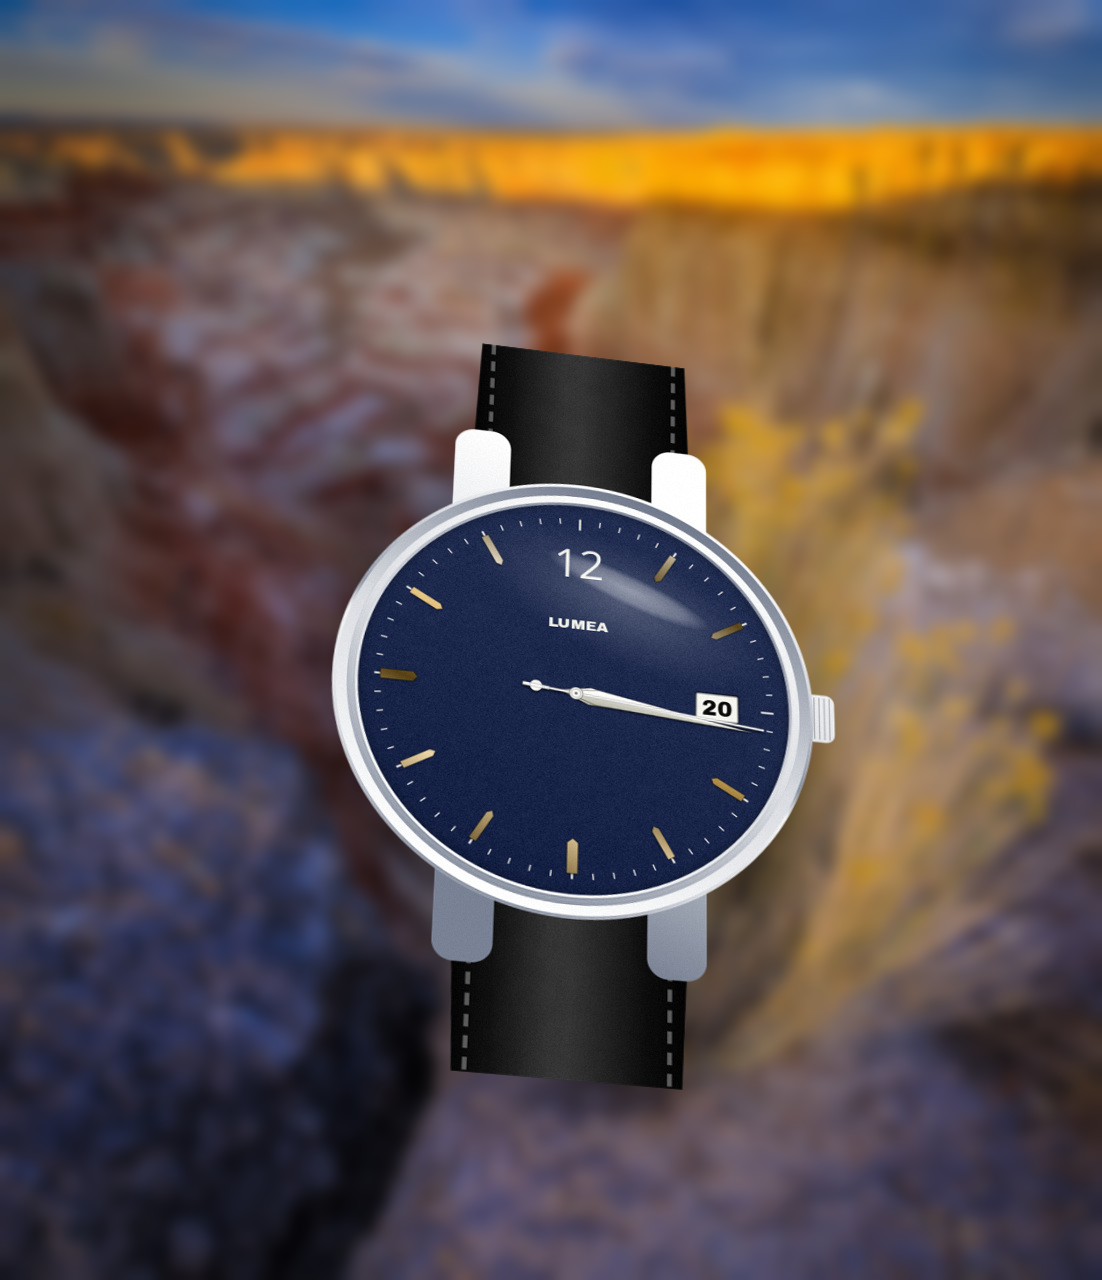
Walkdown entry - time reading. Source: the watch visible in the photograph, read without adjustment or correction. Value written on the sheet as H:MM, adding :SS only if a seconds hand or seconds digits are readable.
3:16:16
